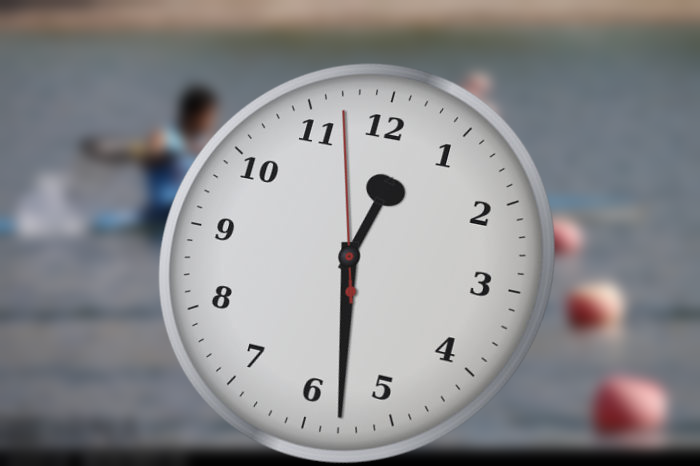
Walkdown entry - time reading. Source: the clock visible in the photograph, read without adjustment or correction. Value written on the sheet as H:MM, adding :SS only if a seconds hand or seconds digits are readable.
12:27:57
